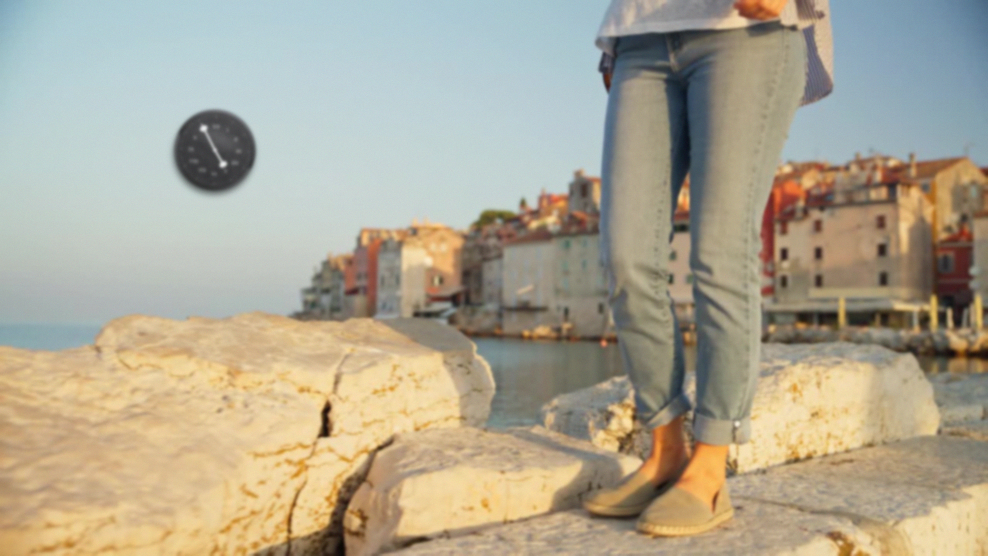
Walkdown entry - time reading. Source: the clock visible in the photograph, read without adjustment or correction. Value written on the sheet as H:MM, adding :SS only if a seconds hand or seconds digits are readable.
4:55
